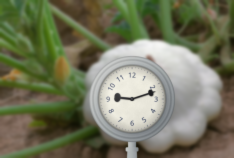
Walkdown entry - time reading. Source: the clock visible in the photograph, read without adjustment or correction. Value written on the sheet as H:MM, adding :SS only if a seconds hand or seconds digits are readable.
9:12
